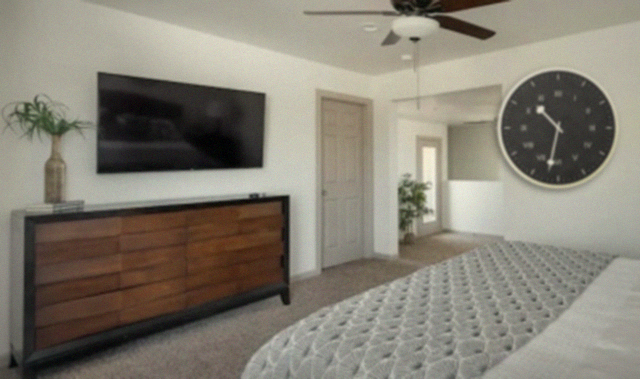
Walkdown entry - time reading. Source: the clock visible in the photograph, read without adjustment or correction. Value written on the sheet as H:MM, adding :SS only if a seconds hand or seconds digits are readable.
10:32
